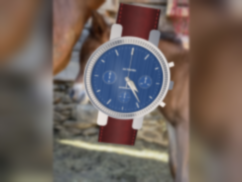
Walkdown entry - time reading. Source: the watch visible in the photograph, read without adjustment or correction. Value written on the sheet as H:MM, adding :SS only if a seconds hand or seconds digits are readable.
4:24
